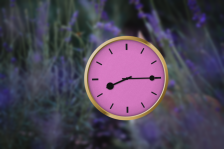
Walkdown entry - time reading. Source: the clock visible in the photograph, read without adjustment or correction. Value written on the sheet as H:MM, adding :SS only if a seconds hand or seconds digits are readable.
8:15
